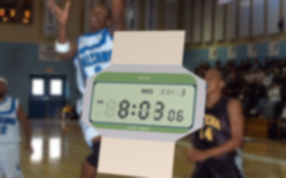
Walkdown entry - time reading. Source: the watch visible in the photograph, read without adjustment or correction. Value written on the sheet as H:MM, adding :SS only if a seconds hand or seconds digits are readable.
8:03:06
